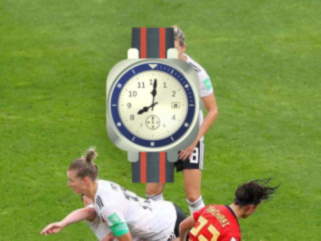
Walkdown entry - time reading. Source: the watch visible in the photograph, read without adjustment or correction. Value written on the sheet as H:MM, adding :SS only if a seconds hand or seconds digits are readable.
8:01
